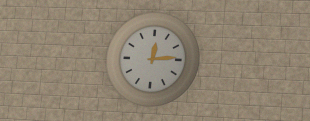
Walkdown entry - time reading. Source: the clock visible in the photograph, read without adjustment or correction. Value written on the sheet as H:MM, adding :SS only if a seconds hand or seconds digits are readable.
12:14
